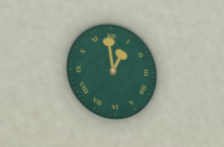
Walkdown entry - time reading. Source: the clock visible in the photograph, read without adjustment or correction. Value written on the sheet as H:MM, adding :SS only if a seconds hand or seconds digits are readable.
12:59
